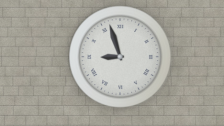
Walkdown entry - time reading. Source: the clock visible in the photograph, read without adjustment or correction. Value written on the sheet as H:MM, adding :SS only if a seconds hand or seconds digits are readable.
8:57
